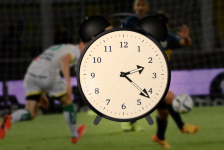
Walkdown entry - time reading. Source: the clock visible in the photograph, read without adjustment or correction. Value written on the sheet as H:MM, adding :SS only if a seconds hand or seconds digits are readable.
2:22
